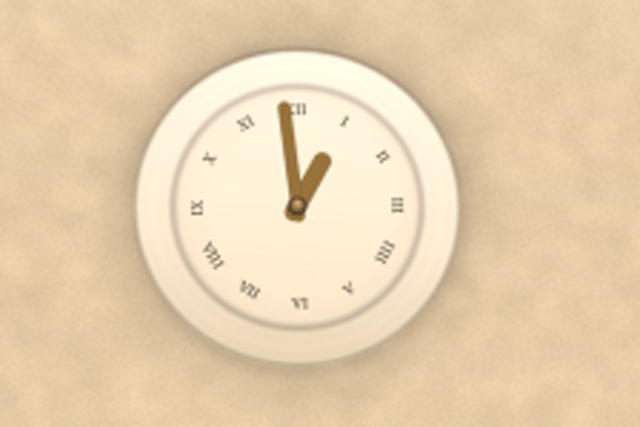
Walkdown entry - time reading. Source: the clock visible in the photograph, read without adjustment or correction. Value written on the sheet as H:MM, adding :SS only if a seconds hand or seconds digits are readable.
12:59
